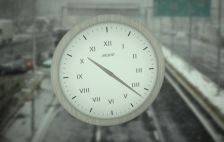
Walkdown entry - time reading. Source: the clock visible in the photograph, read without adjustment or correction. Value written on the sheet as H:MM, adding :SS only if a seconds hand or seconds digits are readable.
10:22
